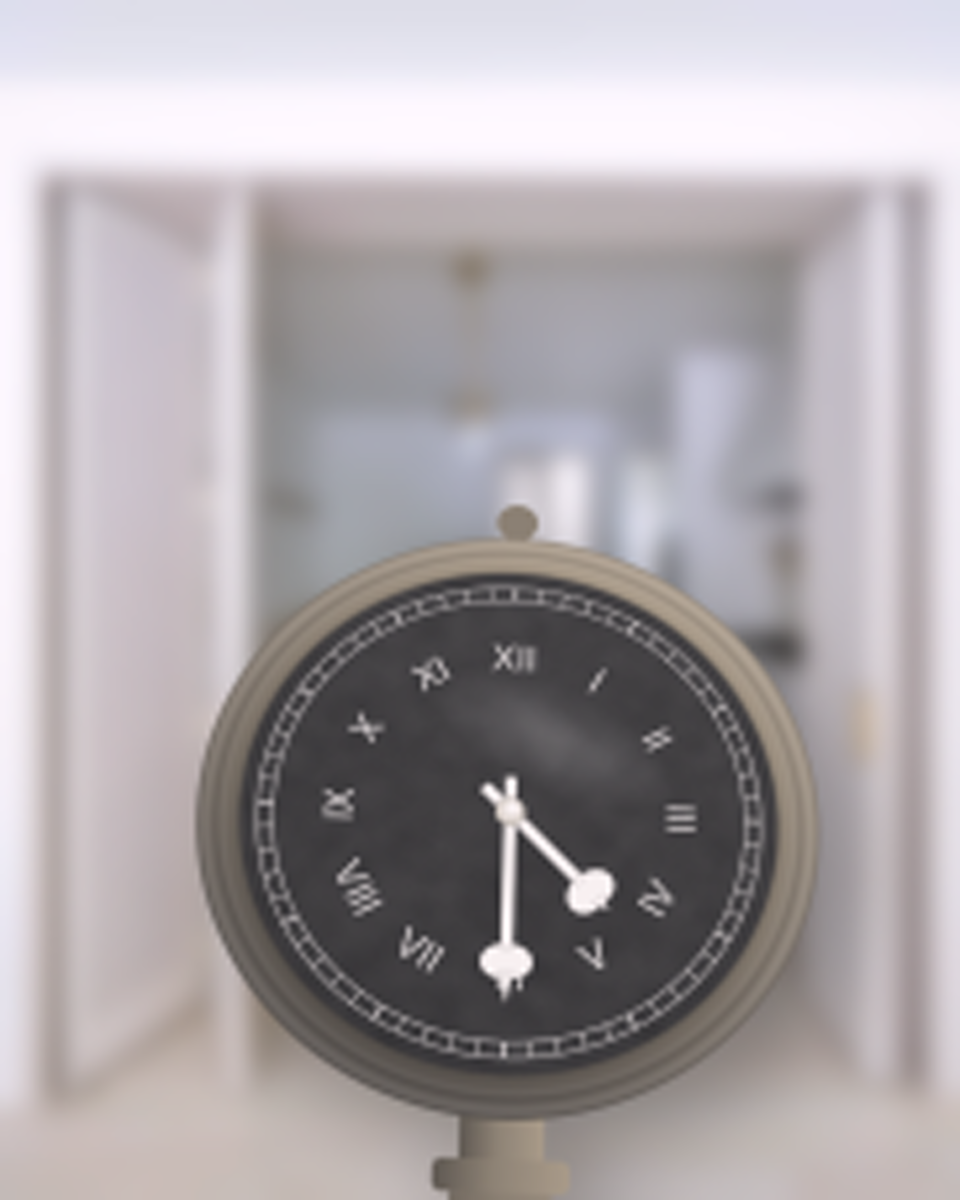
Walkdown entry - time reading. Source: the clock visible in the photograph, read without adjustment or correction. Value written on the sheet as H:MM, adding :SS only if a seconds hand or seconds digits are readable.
4:30
